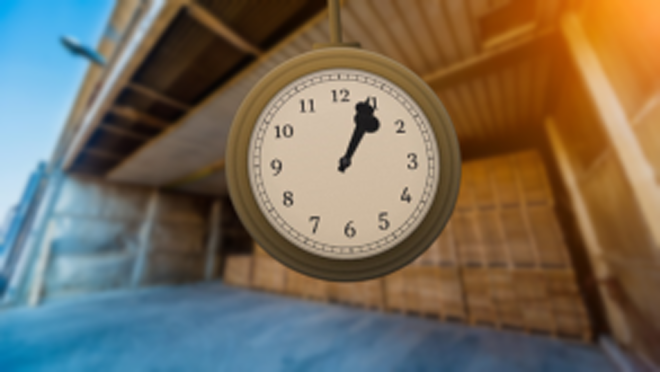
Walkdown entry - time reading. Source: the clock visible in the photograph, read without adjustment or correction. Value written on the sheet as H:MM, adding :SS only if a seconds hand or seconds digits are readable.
1:04
